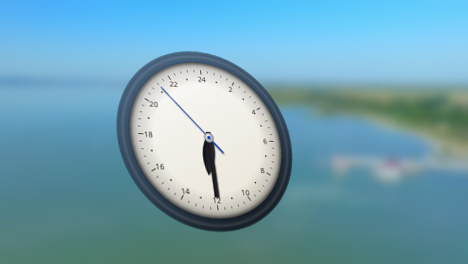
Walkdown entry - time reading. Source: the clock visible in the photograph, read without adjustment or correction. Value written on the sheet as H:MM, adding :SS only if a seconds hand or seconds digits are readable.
12:29:53
